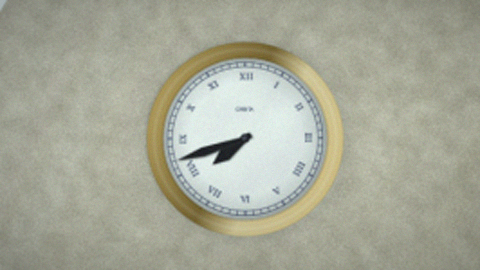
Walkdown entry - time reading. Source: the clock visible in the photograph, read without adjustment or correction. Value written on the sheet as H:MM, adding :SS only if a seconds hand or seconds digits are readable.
7:42
